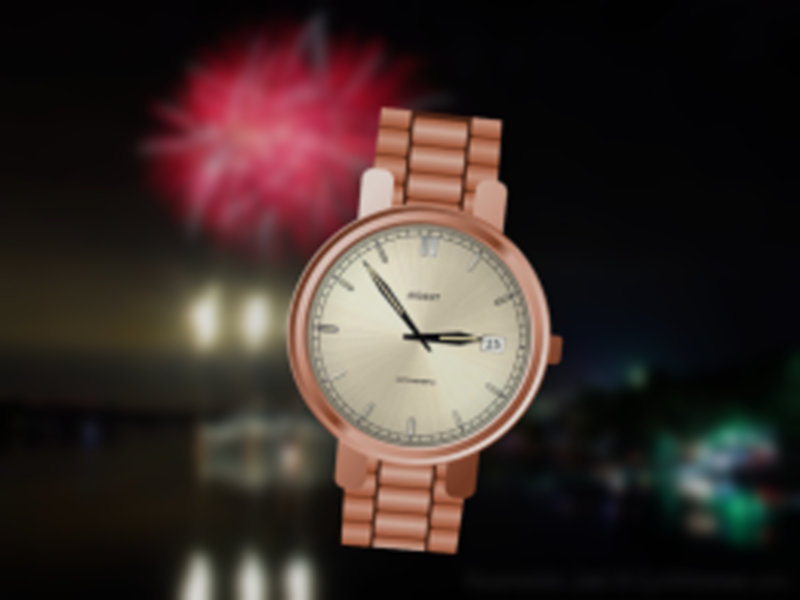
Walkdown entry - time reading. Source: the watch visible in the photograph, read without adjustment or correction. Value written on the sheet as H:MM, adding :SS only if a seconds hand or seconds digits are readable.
2:53
